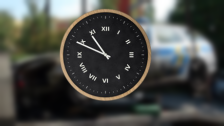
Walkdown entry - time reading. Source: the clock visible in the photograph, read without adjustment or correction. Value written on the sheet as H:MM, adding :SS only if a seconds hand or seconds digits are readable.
10:49
